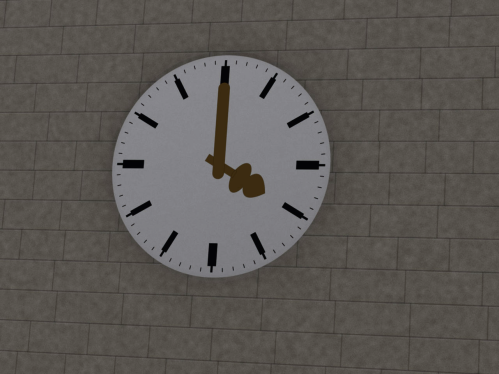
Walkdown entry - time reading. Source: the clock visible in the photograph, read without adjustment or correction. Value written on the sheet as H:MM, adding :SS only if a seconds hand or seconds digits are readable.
4:00
